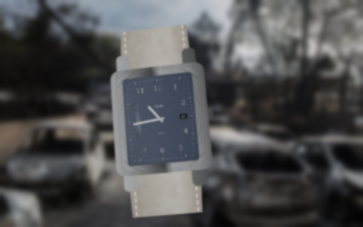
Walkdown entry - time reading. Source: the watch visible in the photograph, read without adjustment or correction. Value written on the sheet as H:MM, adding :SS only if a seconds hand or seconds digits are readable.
10:44
